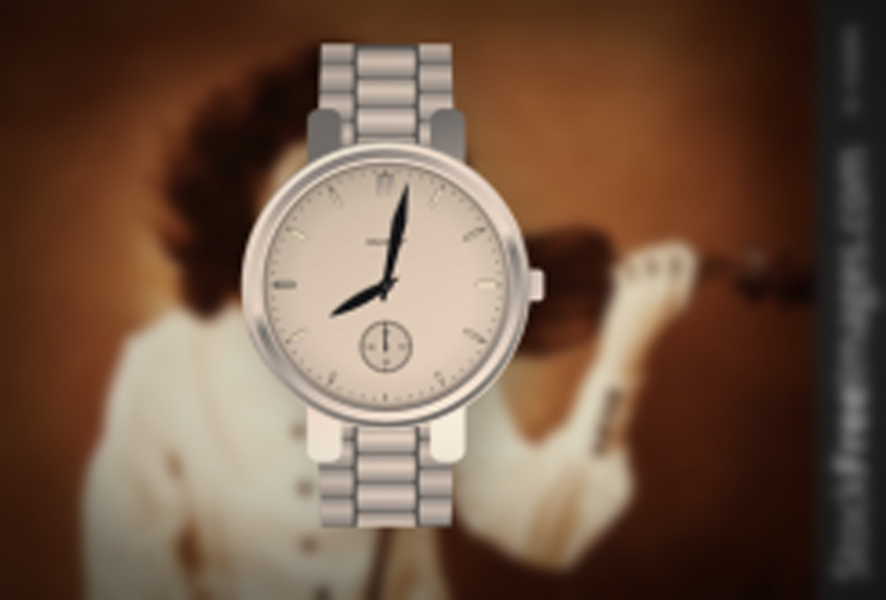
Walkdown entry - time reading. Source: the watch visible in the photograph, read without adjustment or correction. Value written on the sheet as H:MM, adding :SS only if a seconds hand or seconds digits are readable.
8:02
